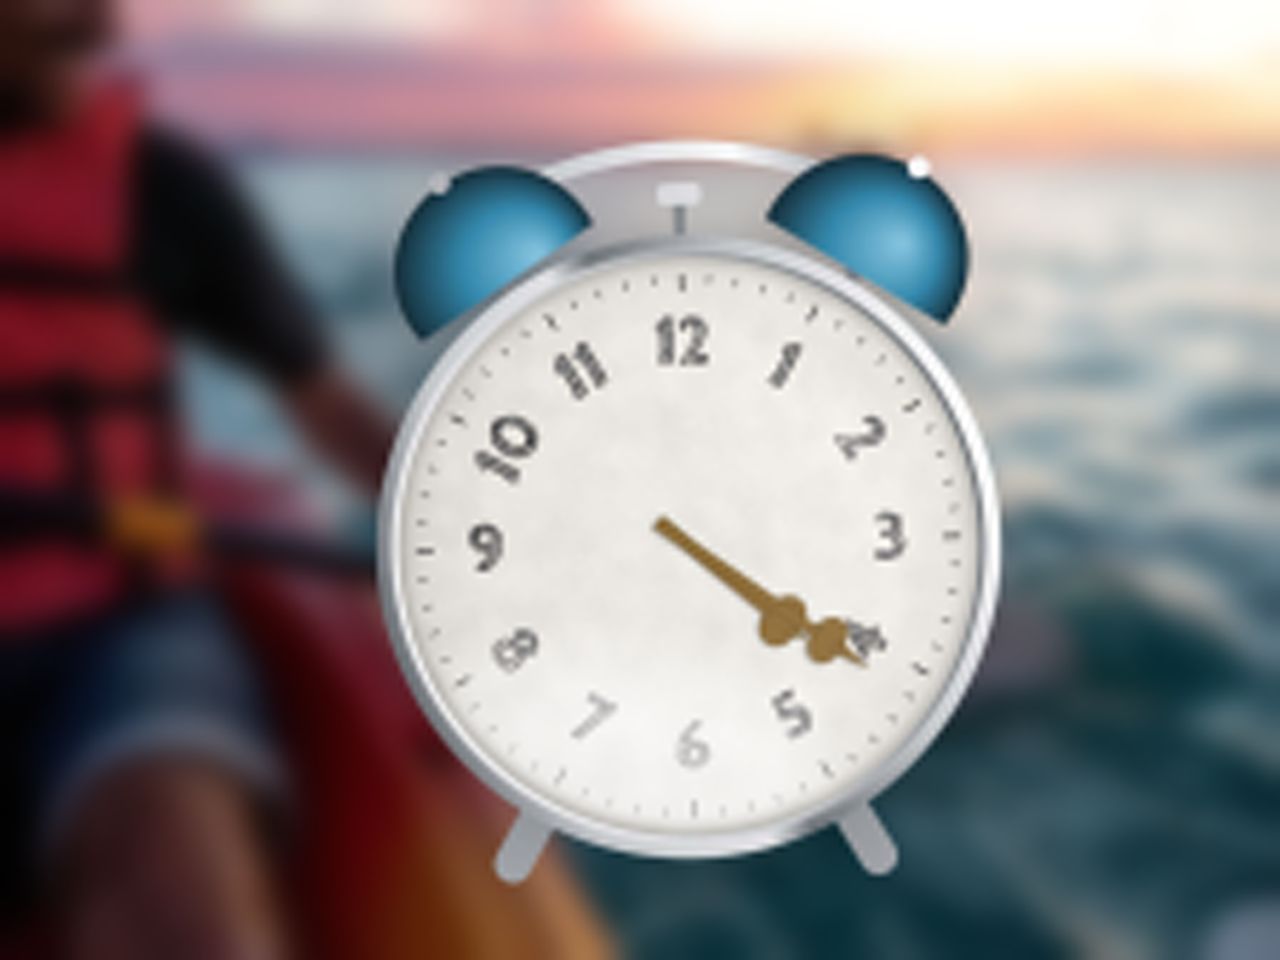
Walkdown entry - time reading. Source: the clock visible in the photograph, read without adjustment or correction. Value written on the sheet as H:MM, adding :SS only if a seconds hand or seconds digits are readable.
4:21
